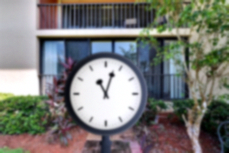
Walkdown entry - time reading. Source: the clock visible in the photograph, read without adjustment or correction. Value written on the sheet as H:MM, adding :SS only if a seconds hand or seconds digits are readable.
11:03
